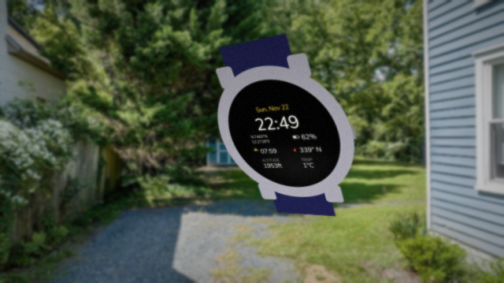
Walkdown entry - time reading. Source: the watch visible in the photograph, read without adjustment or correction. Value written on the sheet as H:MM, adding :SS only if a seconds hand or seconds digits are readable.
22:49
